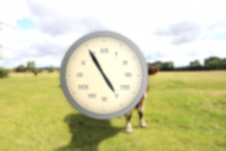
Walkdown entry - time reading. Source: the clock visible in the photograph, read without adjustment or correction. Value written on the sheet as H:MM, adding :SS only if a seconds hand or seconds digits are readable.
4:55
